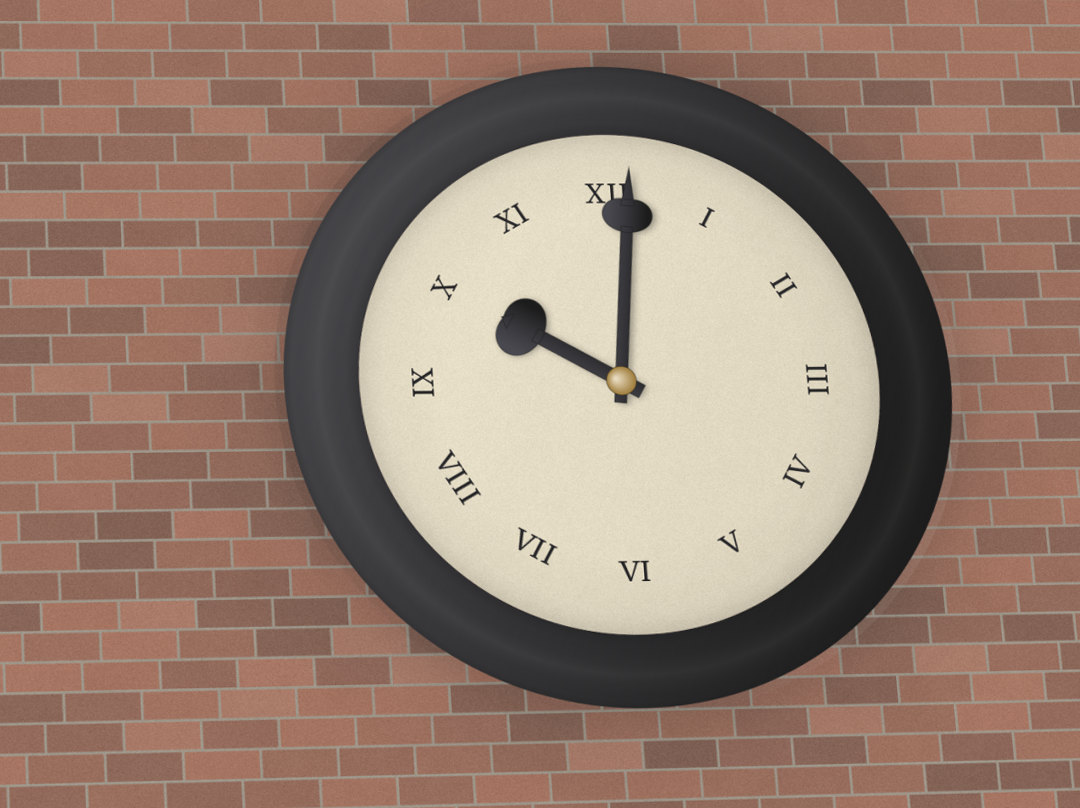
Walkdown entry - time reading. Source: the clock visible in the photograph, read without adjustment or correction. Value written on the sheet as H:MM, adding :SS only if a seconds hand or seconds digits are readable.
10:01
